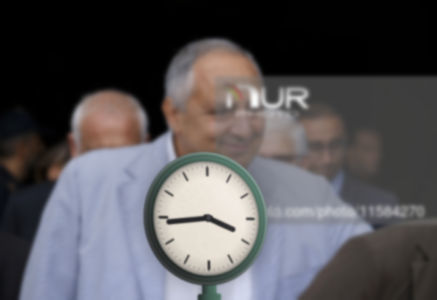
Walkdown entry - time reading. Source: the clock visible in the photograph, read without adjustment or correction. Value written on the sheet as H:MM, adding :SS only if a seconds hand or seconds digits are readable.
3:44
